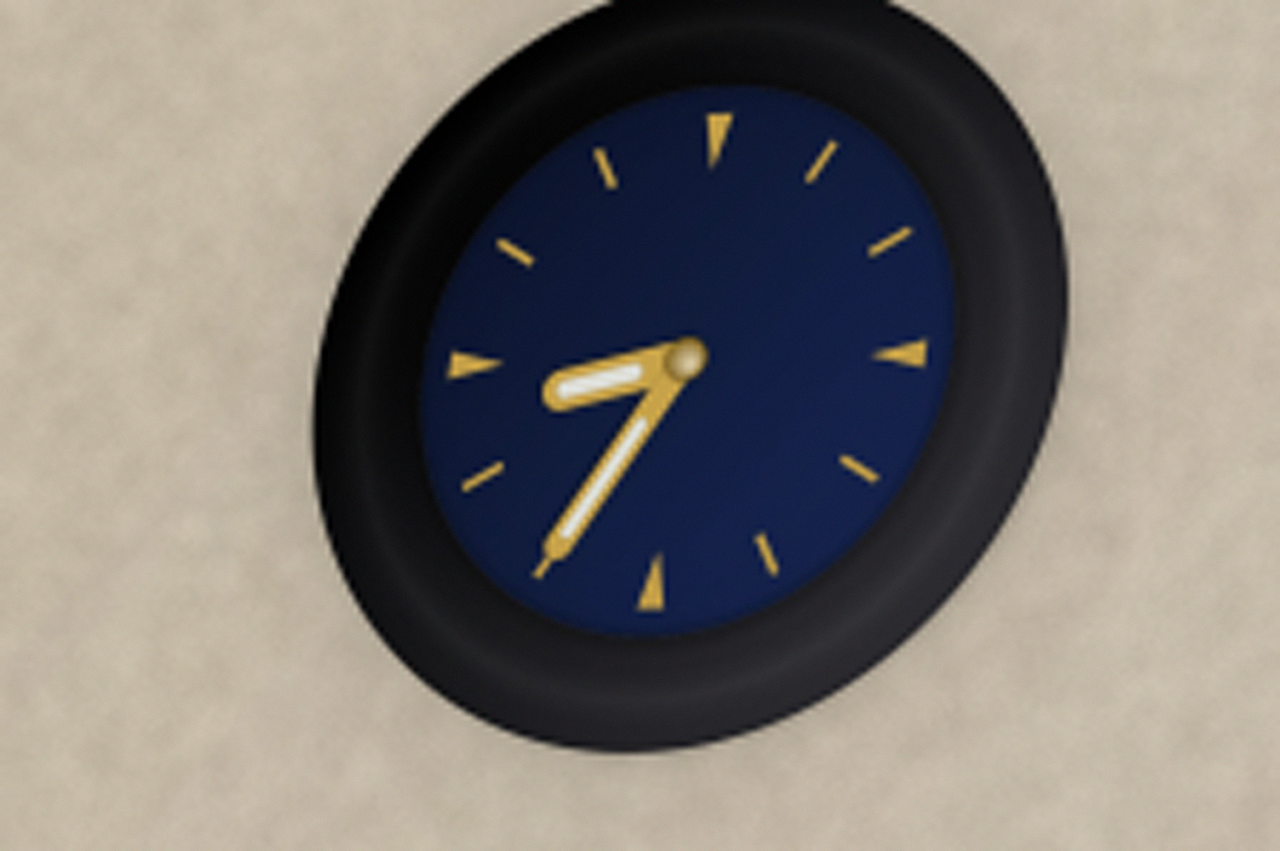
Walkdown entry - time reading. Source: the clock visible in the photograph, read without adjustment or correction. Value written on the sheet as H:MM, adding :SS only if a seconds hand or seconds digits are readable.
8:35
